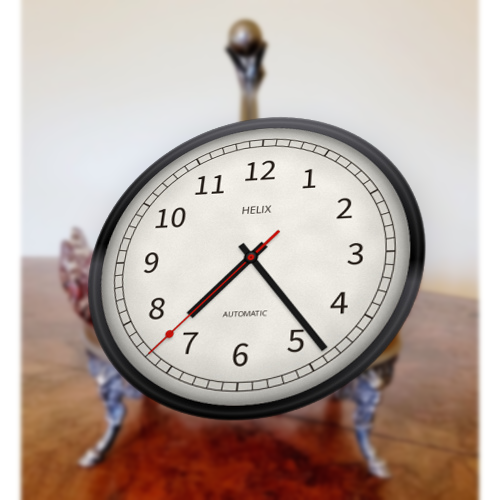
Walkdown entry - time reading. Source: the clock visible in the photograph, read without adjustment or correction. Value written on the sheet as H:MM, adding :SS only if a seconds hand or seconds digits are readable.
7:23:37
